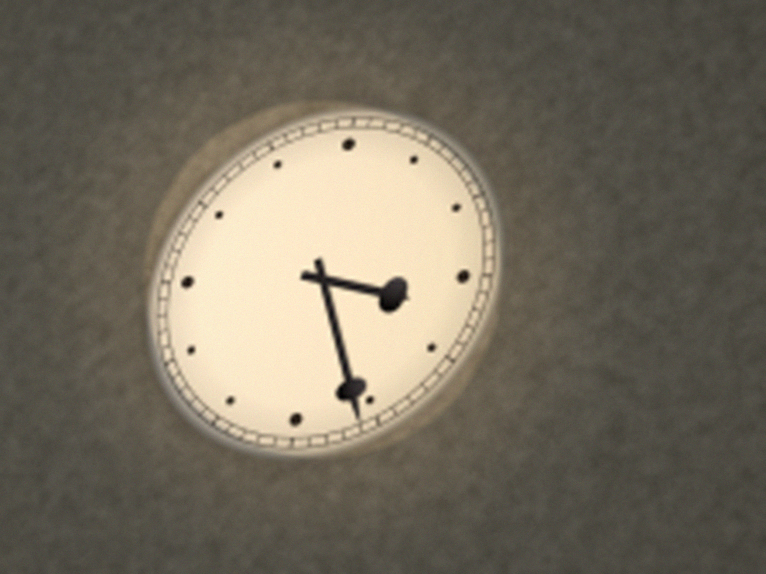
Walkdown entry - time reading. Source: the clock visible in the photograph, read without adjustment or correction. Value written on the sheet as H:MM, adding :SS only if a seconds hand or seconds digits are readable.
3:26
